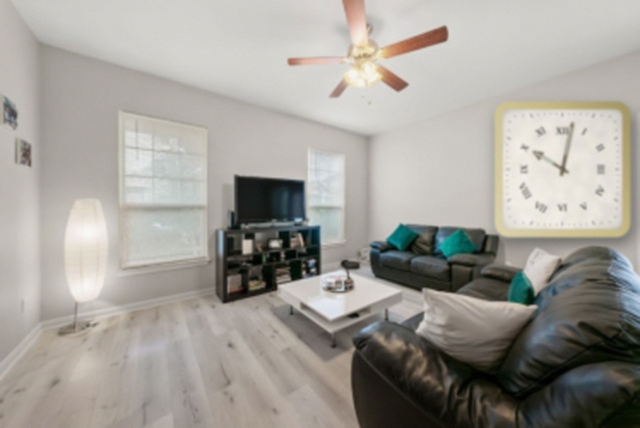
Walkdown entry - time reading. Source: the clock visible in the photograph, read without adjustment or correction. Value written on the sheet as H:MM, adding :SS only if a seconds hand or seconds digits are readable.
10:02
